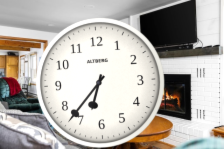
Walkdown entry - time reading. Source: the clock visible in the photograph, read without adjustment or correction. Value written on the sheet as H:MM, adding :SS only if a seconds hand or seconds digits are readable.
6:37
